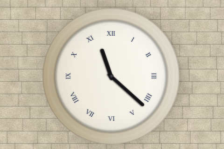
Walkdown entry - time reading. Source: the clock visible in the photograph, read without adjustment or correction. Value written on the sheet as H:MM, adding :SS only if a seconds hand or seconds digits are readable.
11:22
